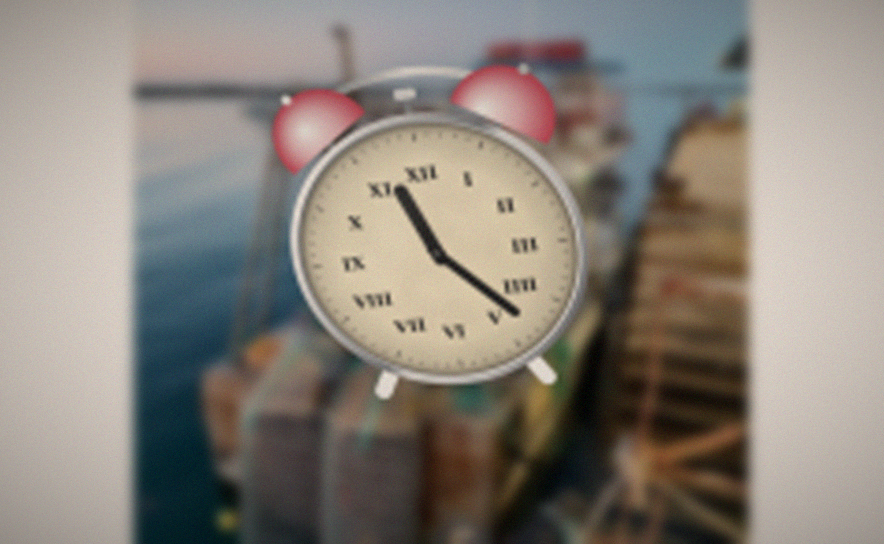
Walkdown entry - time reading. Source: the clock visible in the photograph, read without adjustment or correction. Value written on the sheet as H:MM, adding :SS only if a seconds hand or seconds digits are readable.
11:23
